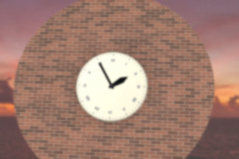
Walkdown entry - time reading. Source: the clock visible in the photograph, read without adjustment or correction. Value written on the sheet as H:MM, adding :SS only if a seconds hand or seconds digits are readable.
1:55
